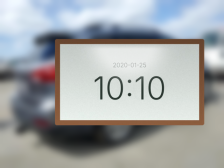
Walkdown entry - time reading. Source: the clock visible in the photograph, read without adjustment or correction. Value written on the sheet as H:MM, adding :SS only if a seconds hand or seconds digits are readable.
10:10
